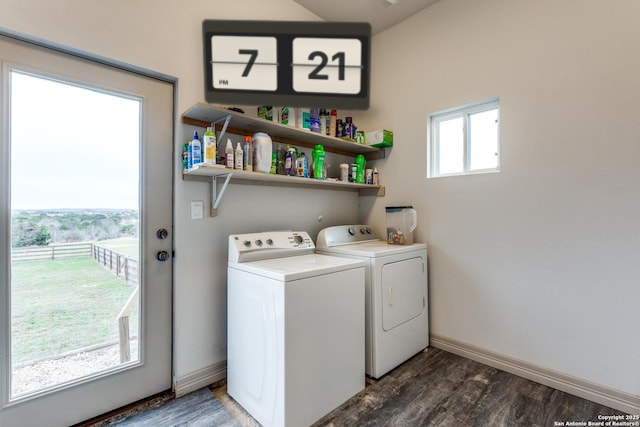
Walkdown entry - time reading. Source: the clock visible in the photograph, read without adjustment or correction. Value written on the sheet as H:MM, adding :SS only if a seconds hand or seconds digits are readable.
7:21
